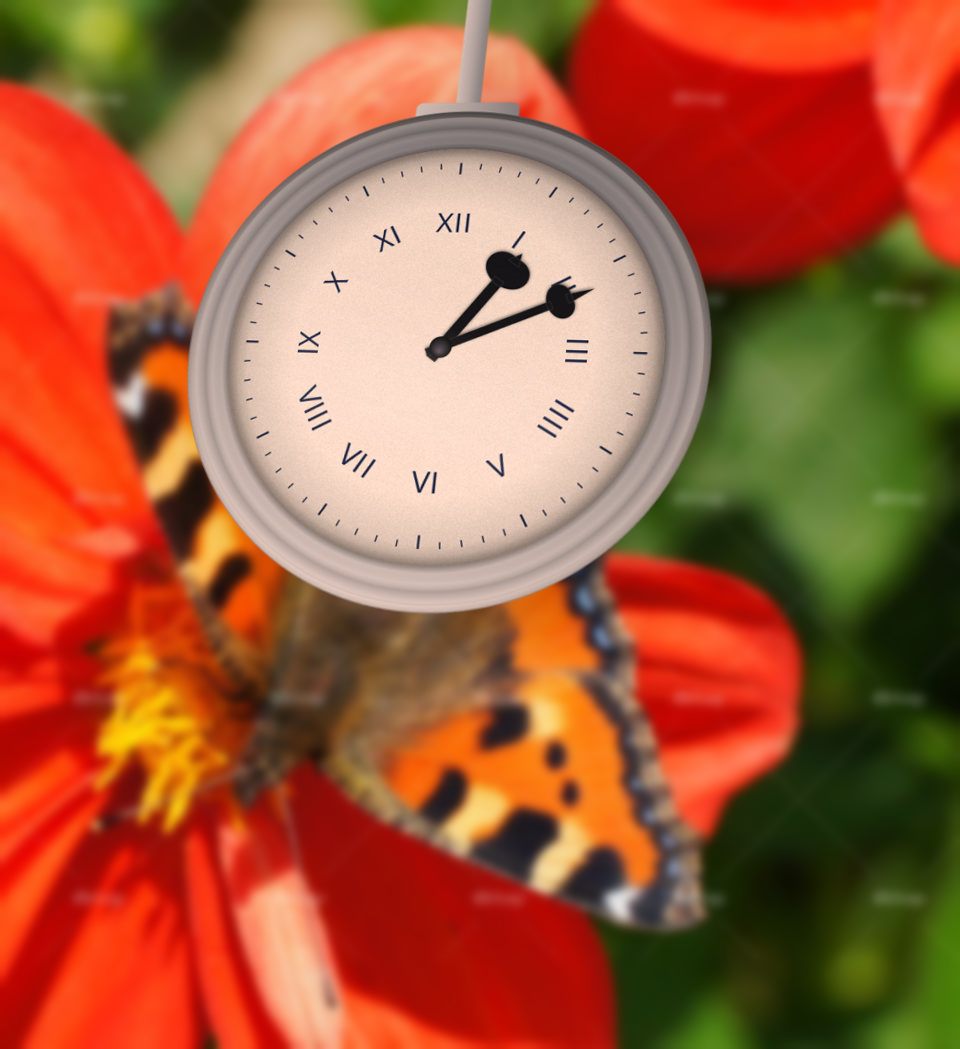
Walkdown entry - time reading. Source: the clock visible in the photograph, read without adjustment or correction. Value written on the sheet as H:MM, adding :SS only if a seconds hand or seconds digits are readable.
1:11
